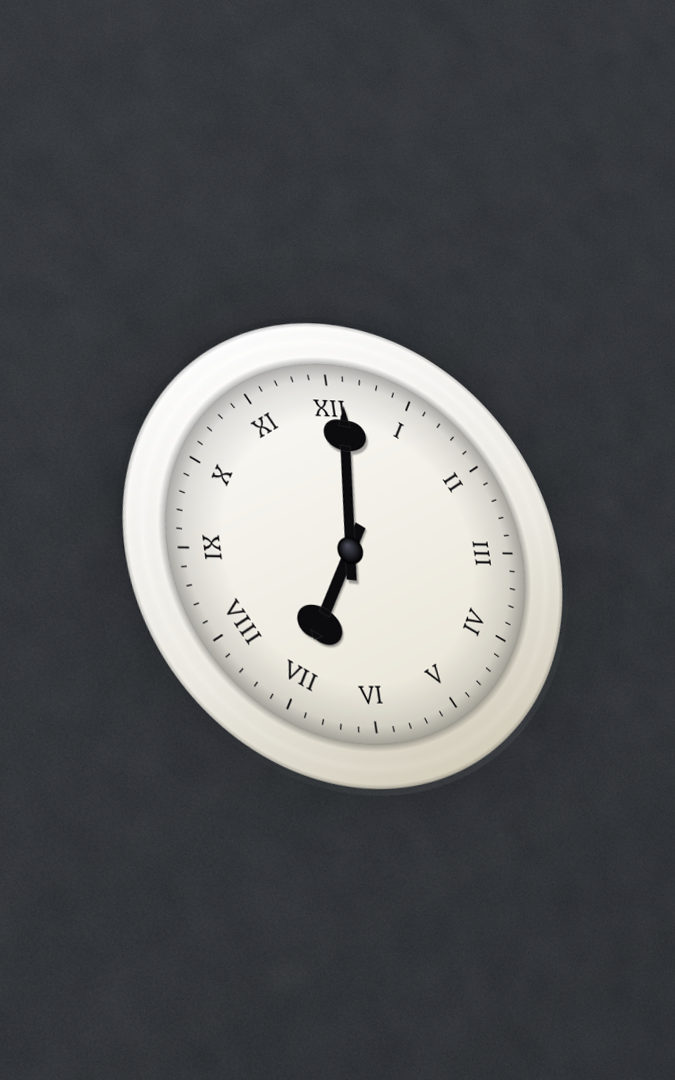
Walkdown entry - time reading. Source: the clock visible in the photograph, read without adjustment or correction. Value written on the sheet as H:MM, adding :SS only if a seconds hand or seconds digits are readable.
7:01
